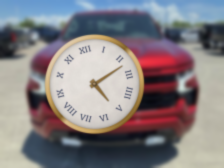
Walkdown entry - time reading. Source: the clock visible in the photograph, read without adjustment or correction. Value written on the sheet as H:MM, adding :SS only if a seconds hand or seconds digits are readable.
5:12
